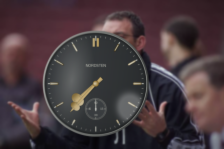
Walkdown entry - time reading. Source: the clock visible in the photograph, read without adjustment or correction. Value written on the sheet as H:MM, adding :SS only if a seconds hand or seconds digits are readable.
7:37
